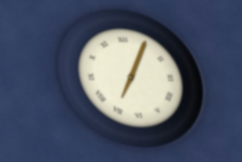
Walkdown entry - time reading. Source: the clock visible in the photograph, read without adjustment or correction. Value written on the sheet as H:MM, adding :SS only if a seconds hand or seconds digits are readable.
7:05
